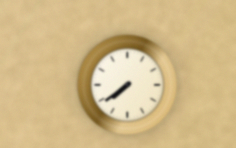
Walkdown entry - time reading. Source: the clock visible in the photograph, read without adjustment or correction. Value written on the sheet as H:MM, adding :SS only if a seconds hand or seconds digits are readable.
7:39
